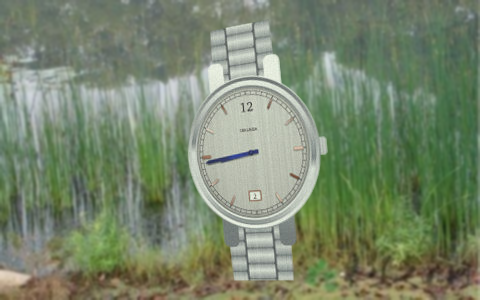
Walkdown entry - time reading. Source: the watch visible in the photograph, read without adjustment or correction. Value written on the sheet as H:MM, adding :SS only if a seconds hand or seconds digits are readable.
8:44
